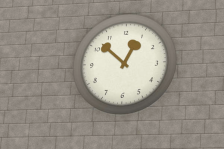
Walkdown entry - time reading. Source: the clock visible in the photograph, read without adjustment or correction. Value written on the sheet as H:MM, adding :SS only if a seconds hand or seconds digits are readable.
12:52
